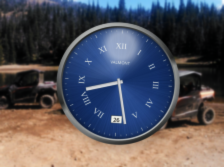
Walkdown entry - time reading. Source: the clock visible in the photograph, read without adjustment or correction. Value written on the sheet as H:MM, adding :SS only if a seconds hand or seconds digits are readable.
8:28
